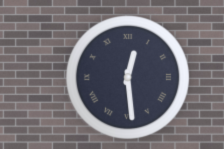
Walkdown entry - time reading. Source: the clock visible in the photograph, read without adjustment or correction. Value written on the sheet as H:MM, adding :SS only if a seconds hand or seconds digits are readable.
12:29
